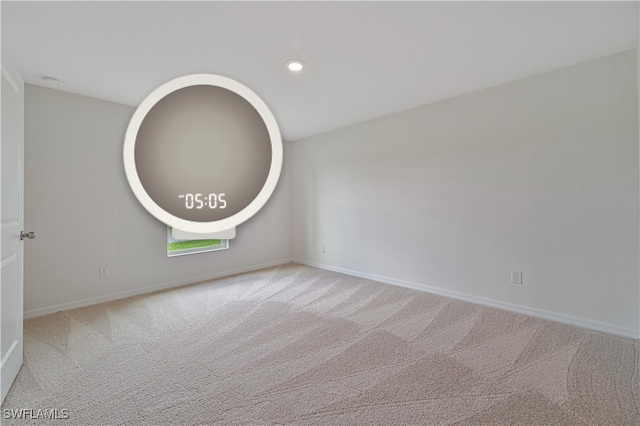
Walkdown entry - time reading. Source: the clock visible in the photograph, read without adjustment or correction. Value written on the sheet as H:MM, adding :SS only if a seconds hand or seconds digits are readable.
5:05
